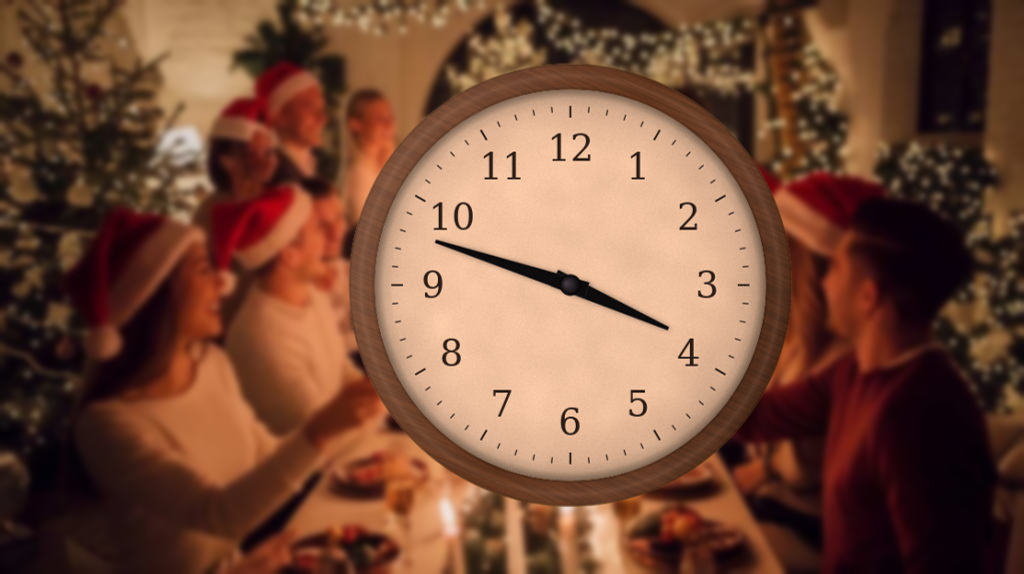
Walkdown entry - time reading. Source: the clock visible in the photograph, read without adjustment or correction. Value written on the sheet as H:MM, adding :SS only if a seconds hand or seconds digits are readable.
3:48
